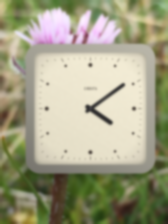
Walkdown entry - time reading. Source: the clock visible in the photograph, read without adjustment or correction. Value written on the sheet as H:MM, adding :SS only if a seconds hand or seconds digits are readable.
4:09
